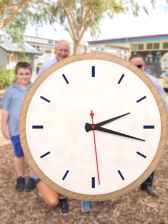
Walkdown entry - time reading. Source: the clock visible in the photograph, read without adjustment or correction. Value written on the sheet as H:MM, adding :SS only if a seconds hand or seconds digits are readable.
2:17:29
